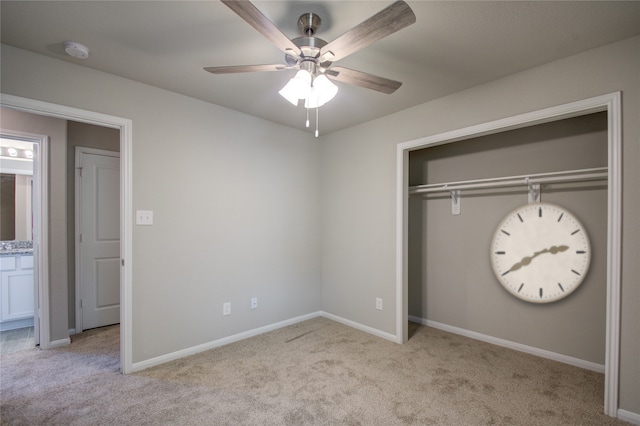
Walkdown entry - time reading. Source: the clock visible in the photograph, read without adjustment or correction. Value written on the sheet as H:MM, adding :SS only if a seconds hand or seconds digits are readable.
2:40
